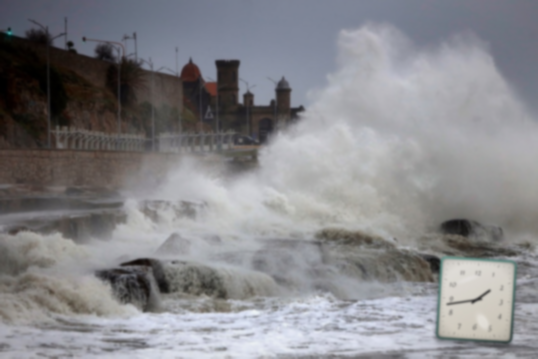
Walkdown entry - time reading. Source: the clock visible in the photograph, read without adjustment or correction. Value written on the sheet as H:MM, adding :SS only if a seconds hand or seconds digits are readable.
1:43
